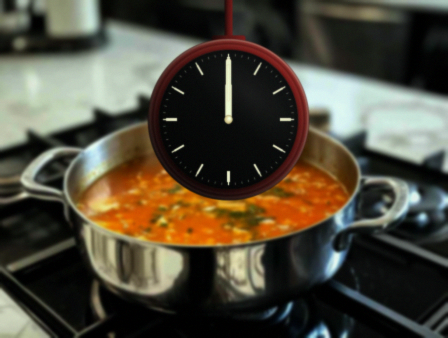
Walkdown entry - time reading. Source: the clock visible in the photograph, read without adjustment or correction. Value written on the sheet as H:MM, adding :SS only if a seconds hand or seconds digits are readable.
12:00
